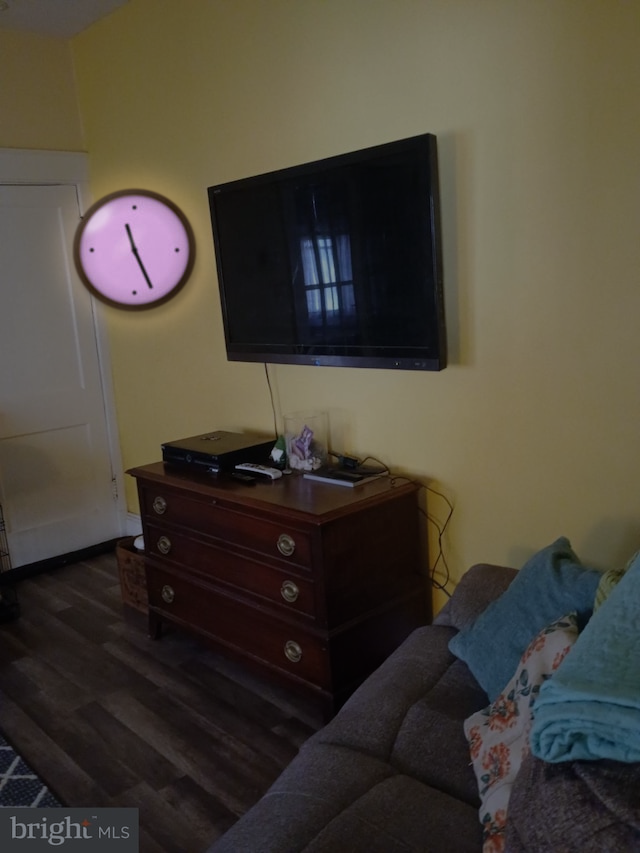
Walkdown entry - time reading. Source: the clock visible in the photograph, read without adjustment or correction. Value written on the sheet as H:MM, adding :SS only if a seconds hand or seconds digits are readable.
11:26
